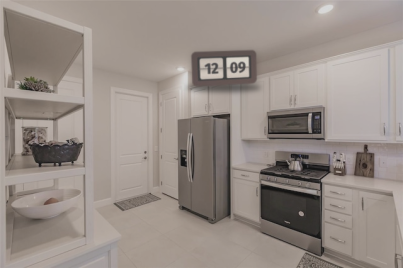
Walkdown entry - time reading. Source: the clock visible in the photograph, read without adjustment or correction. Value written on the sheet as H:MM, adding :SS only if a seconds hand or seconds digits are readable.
12:09
